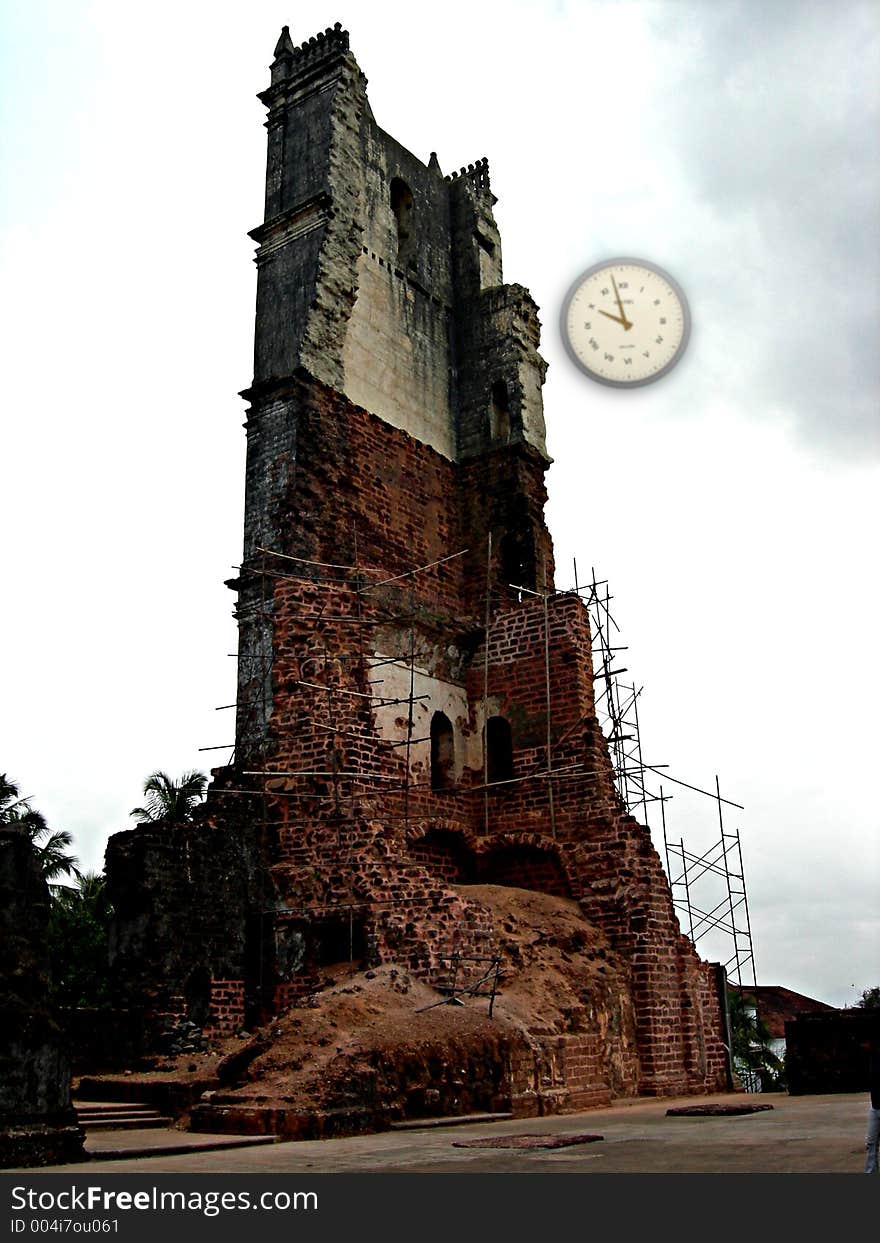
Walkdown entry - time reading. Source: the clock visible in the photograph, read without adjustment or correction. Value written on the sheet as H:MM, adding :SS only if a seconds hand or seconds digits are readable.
9:58
